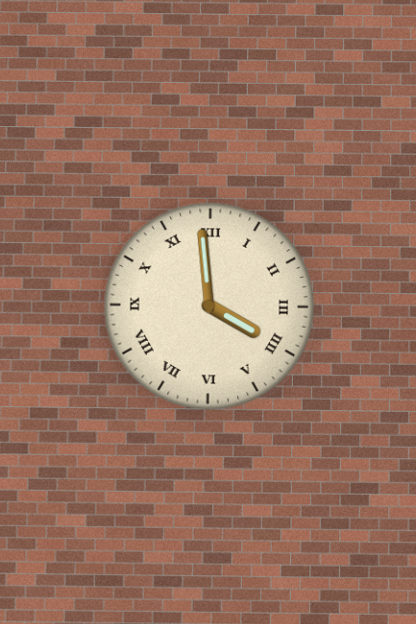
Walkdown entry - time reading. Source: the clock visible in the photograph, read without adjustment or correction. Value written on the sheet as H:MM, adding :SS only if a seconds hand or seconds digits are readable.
3:59
